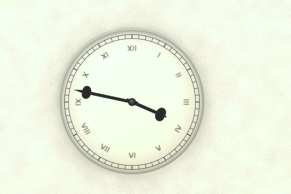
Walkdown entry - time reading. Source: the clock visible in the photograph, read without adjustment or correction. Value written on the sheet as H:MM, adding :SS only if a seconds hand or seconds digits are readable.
3:47
